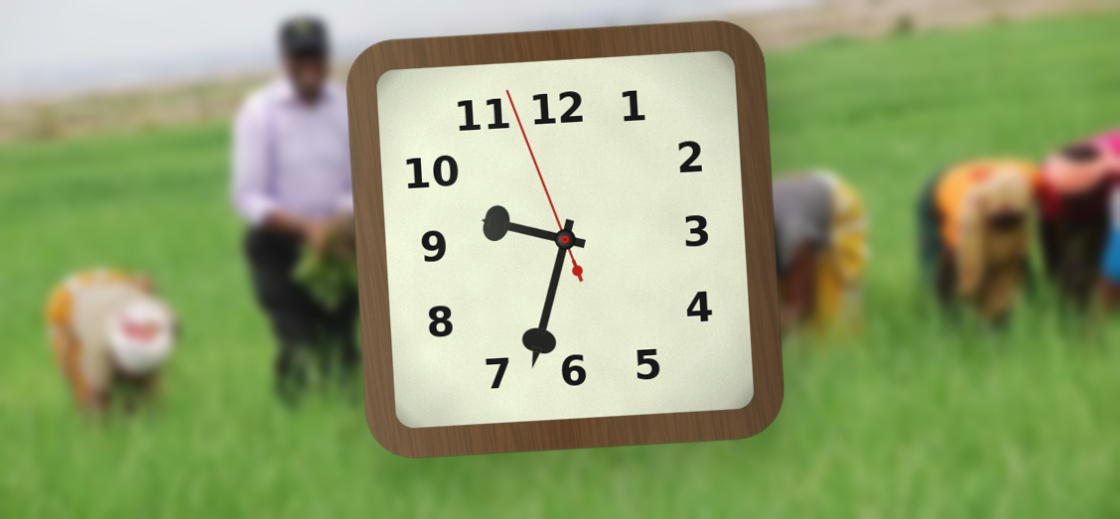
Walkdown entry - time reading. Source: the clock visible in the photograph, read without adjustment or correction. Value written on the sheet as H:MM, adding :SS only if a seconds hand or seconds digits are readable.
9:32:57
